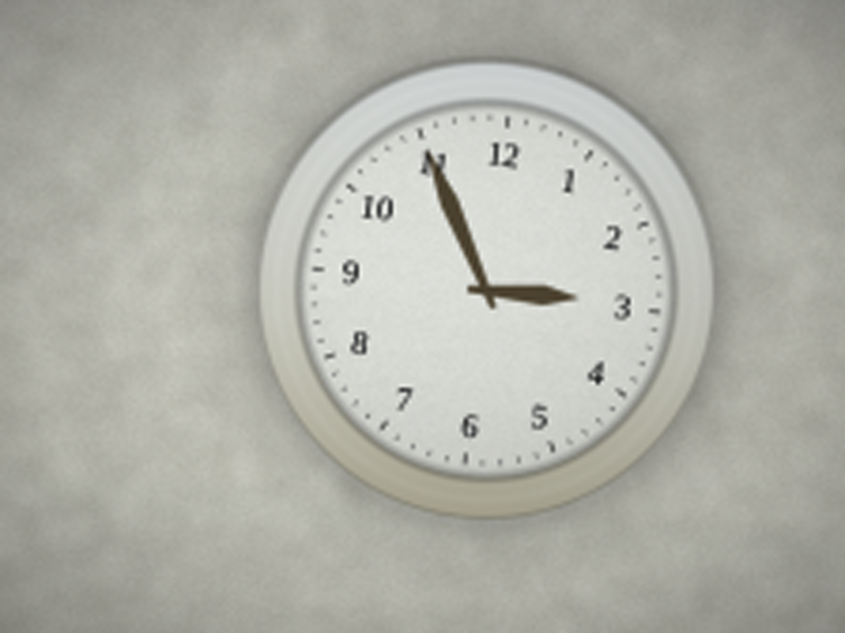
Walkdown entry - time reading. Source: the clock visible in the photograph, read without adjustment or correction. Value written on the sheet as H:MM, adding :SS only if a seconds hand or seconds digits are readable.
2:55
